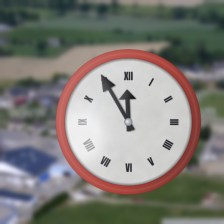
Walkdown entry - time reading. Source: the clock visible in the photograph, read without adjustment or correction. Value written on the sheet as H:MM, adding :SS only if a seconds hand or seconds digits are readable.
11:55
